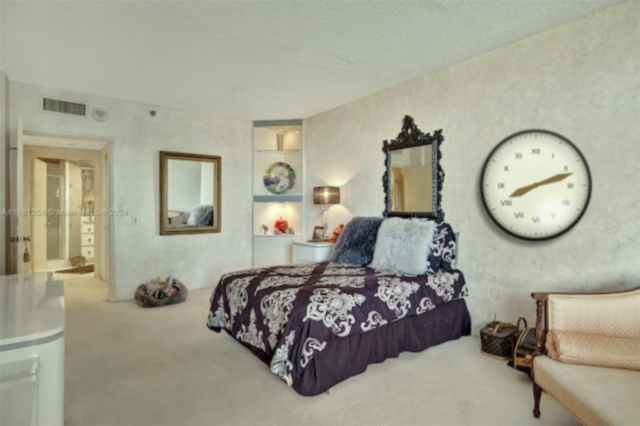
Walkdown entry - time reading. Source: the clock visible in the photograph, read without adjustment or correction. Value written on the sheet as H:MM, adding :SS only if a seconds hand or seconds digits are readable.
8:12
